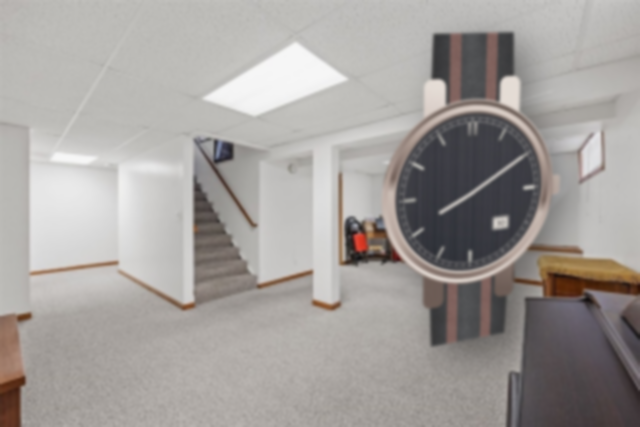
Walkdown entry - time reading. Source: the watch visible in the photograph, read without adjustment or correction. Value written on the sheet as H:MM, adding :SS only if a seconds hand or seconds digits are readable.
8:10
